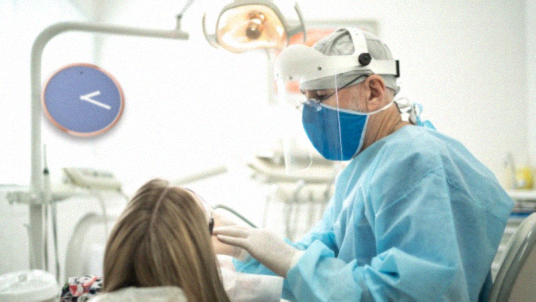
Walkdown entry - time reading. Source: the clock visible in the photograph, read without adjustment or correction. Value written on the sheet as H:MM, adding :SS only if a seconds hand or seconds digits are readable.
2:19
